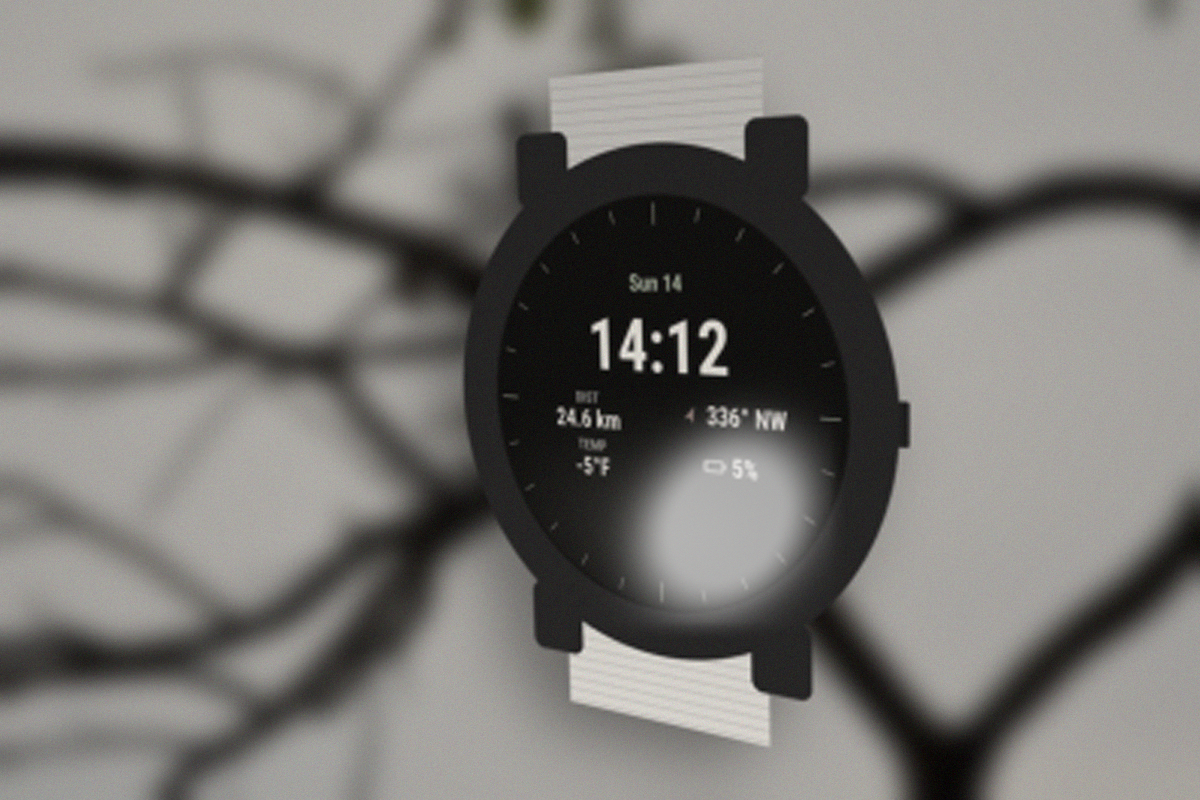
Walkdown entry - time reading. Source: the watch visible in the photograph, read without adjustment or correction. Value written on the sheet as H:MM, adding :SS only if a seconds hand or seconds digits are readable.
14:12
